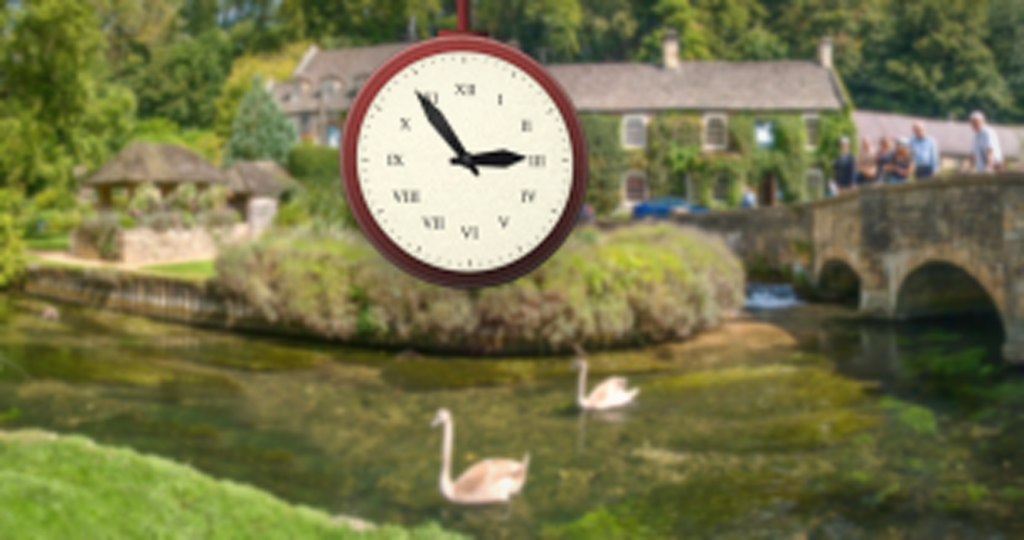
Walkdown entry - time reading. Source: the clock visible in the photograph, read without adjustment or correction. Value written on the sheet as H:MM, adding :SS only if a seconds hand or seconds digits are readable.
2:54
